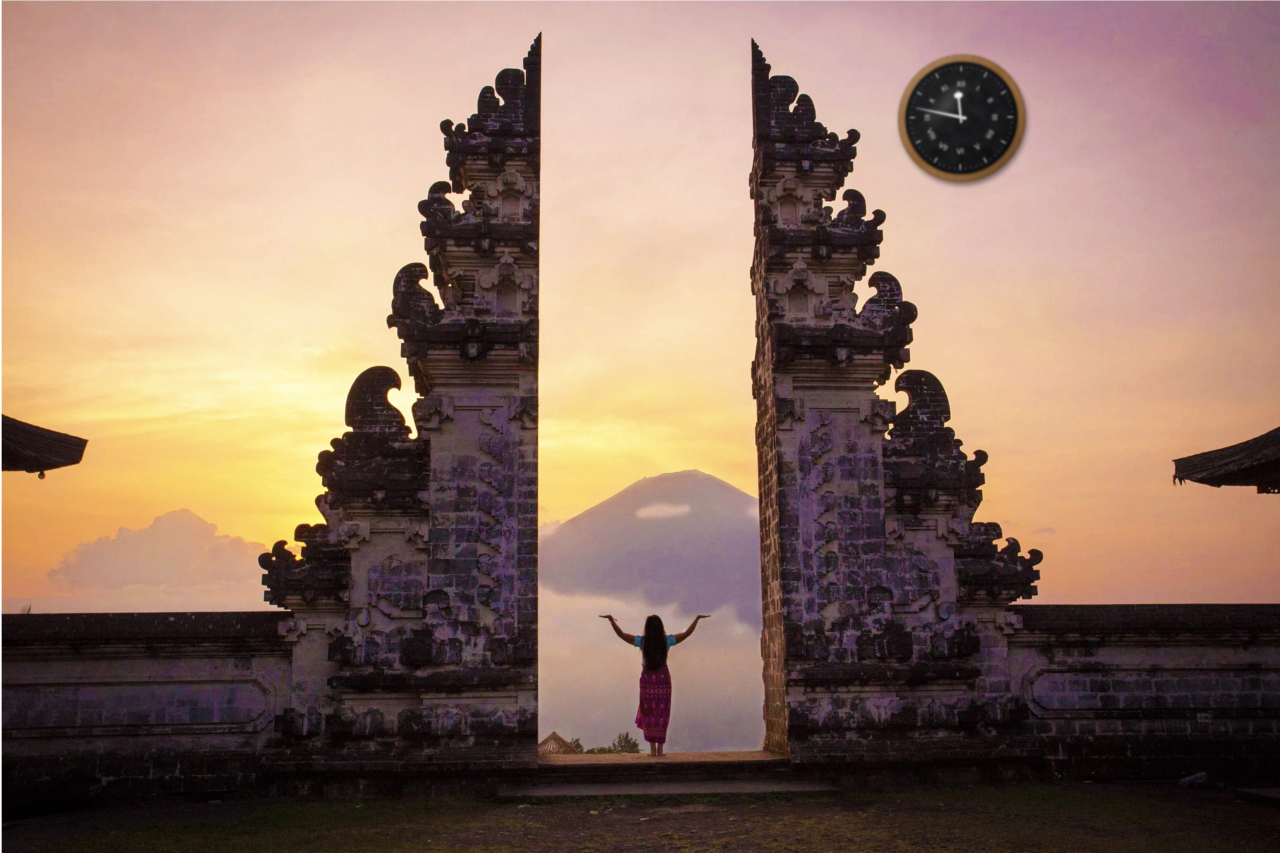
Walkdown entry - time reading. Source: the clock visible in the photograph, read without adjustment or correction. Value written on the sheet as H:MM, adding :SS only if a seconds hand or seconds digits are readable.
11:47
